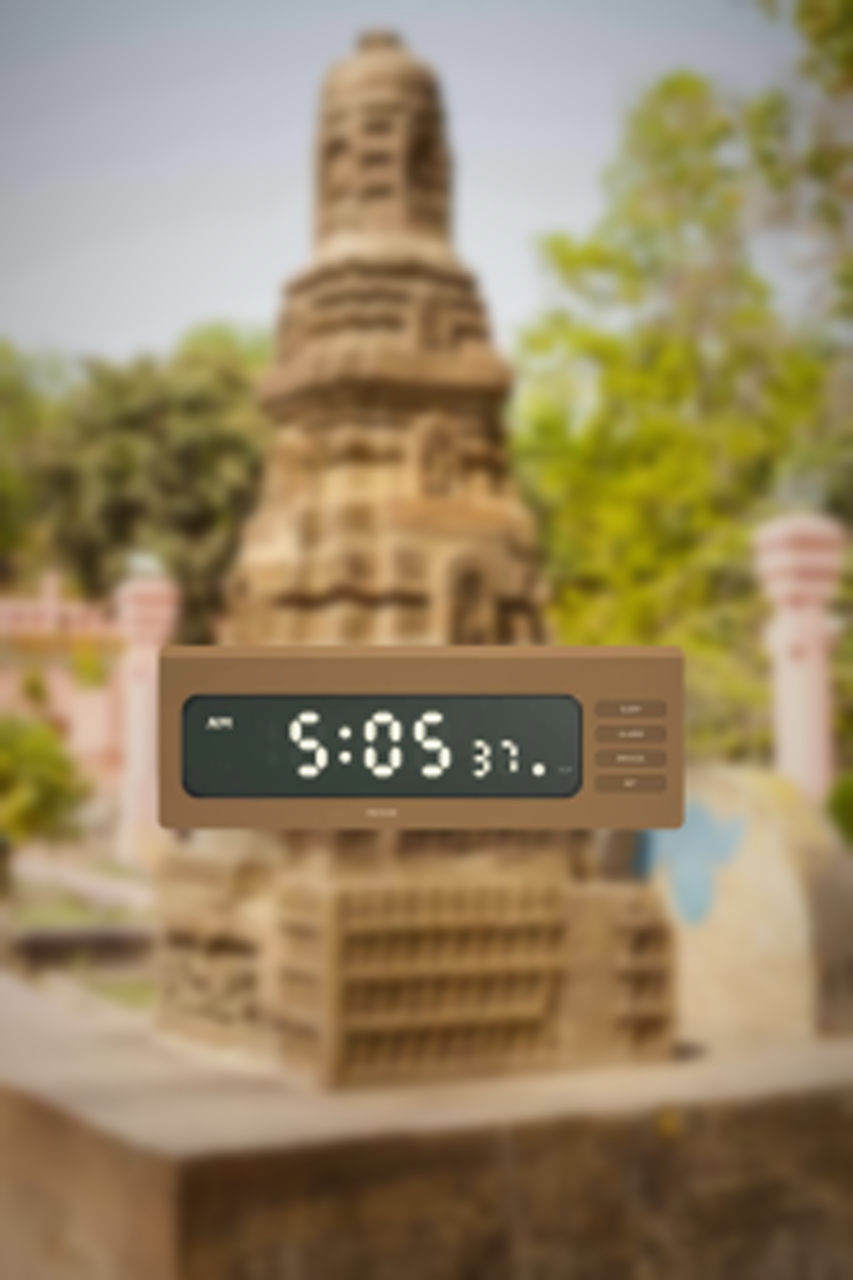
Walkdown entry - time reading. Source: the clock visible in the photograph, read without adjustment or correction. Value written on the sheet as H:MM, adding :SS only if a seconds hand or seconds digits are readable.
5:05:37
